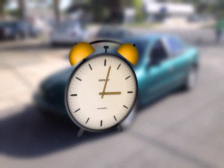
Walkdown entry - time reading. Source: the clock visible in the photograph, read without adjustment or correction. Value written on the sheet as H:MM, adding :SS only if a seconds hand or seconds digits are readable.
3:02
